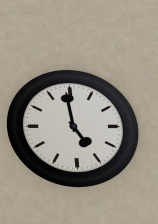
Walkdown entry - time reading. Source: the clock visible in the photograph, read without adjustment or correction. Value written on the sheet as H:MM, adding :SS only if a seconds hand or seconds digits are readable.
4:59
